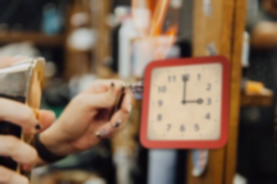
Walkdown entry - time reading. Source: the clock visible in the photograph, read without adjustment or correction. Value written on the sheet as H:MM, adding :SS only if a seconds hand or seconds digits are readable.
3:00
